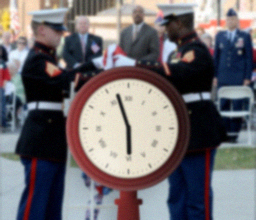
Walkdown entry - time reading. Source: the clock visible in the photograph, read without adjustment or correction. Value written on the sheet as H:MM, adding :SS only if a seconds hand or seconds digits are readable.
5:57
